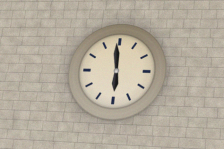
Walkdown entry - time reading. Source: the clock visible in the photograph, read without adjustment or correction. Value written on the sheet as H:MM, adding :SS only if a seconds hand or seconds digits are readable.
5:59
